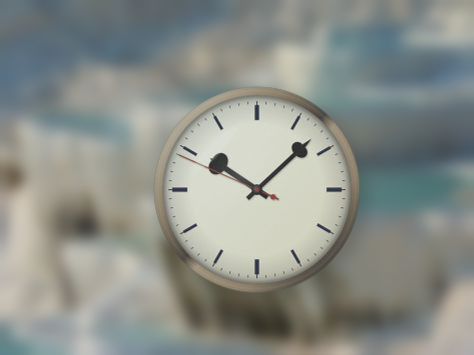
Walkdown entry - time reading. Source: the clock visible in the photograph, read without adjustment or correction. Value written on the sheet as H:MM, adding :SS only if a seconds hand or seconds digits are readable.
10:07:49
